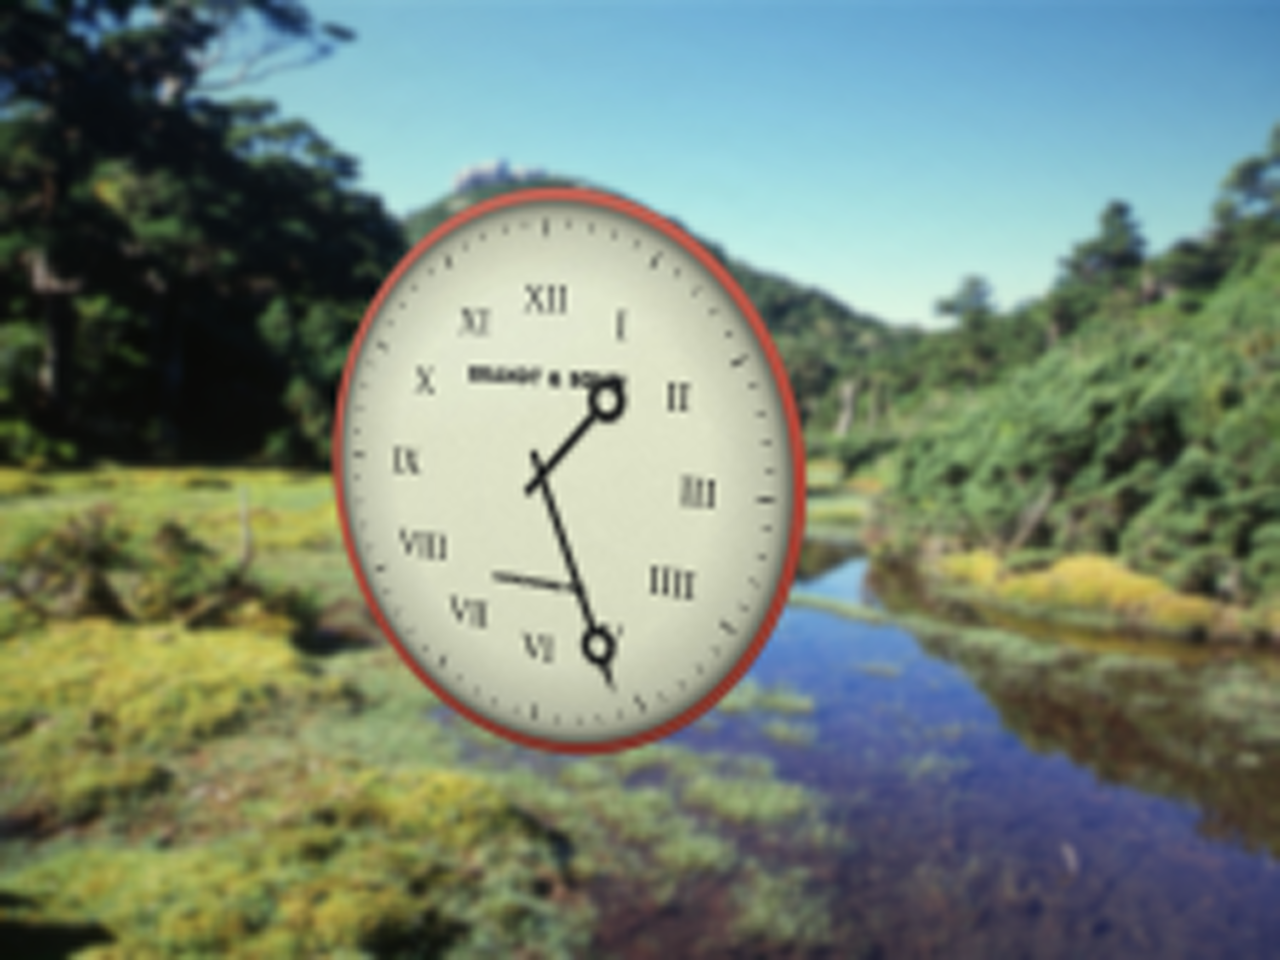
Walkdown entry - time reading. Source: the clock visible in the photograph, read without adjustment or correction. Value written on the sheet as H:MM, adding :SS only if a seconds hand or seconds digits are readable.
1:26
